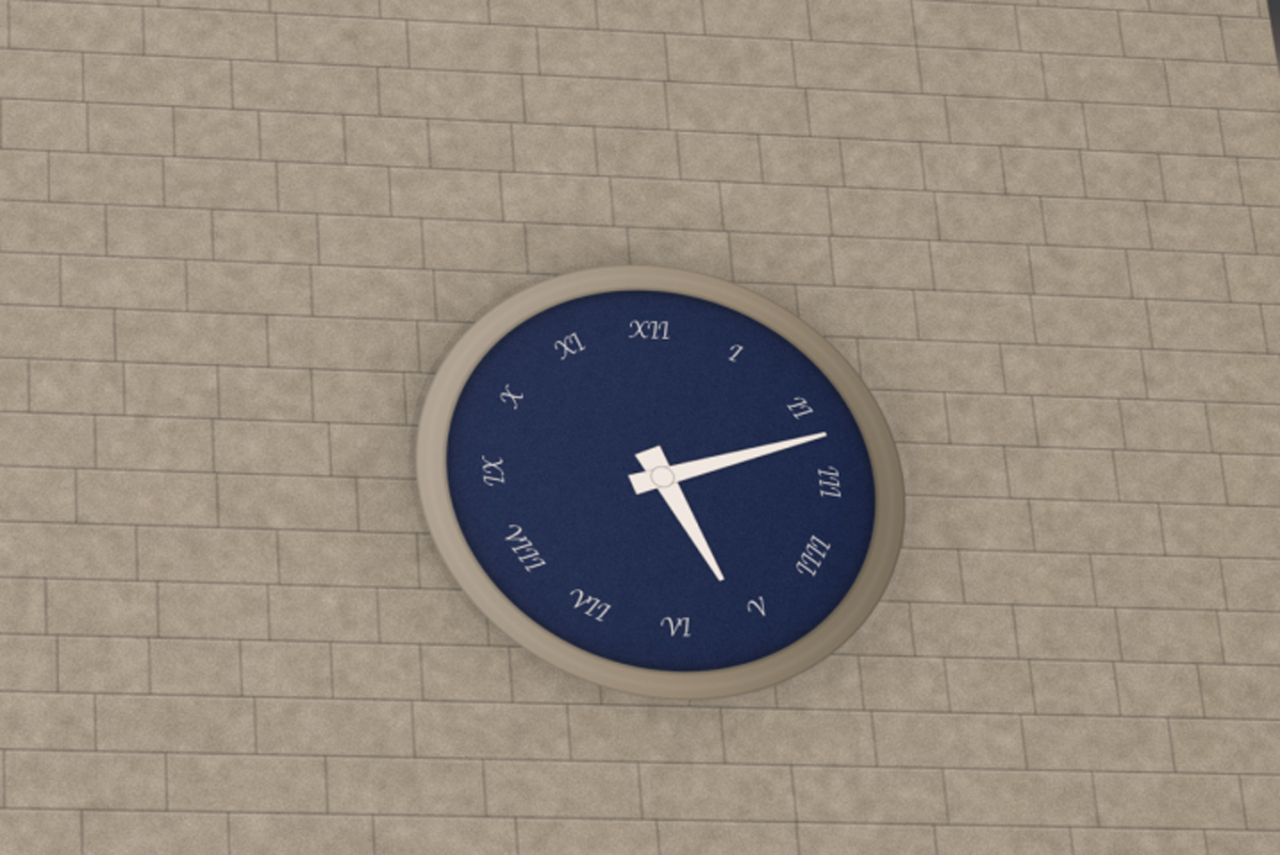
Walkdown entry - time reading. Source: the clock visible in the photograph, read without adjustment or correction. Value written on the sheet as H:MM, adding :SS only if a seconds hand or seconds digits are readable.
5:12
